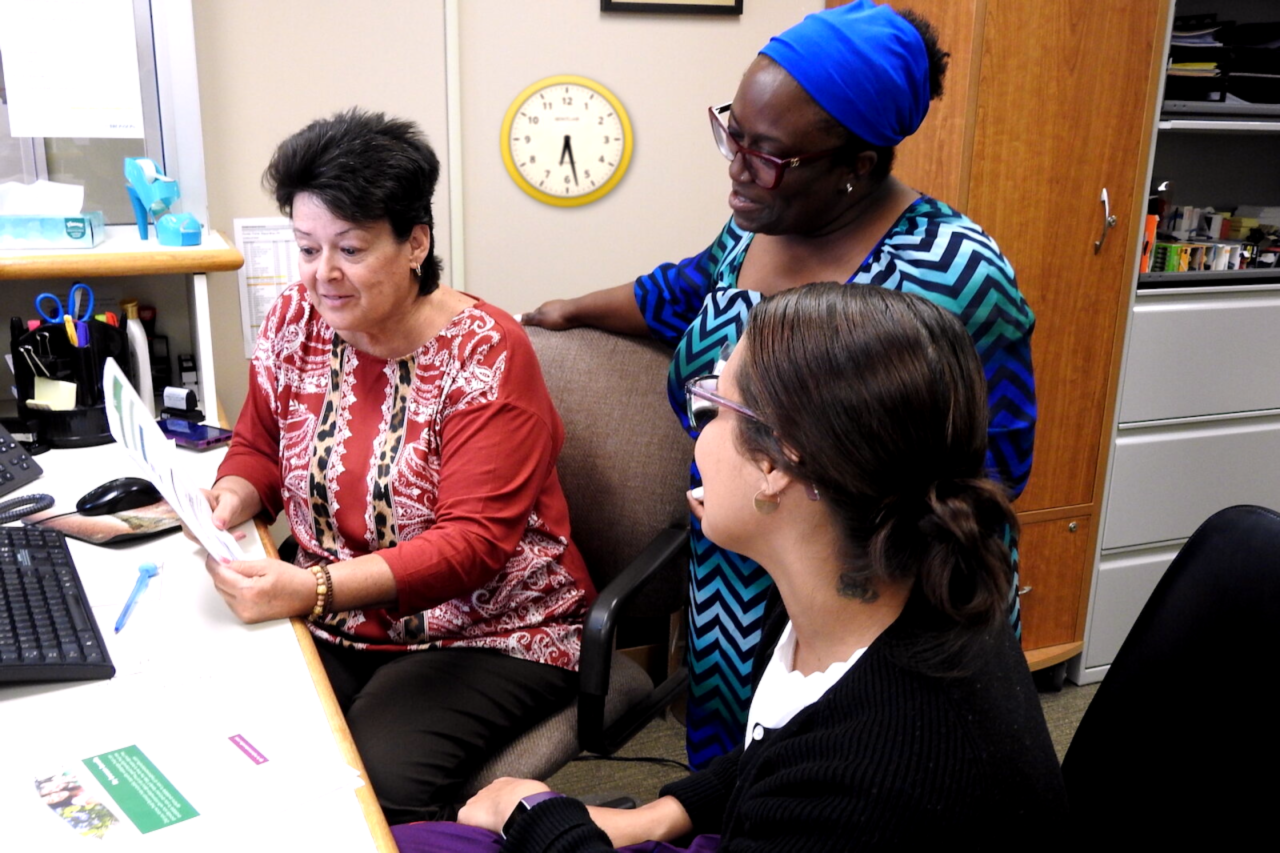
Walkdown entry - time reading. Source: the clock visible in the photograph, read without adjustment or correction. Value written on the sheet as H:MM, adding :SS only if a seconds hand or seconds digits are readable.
6:28
